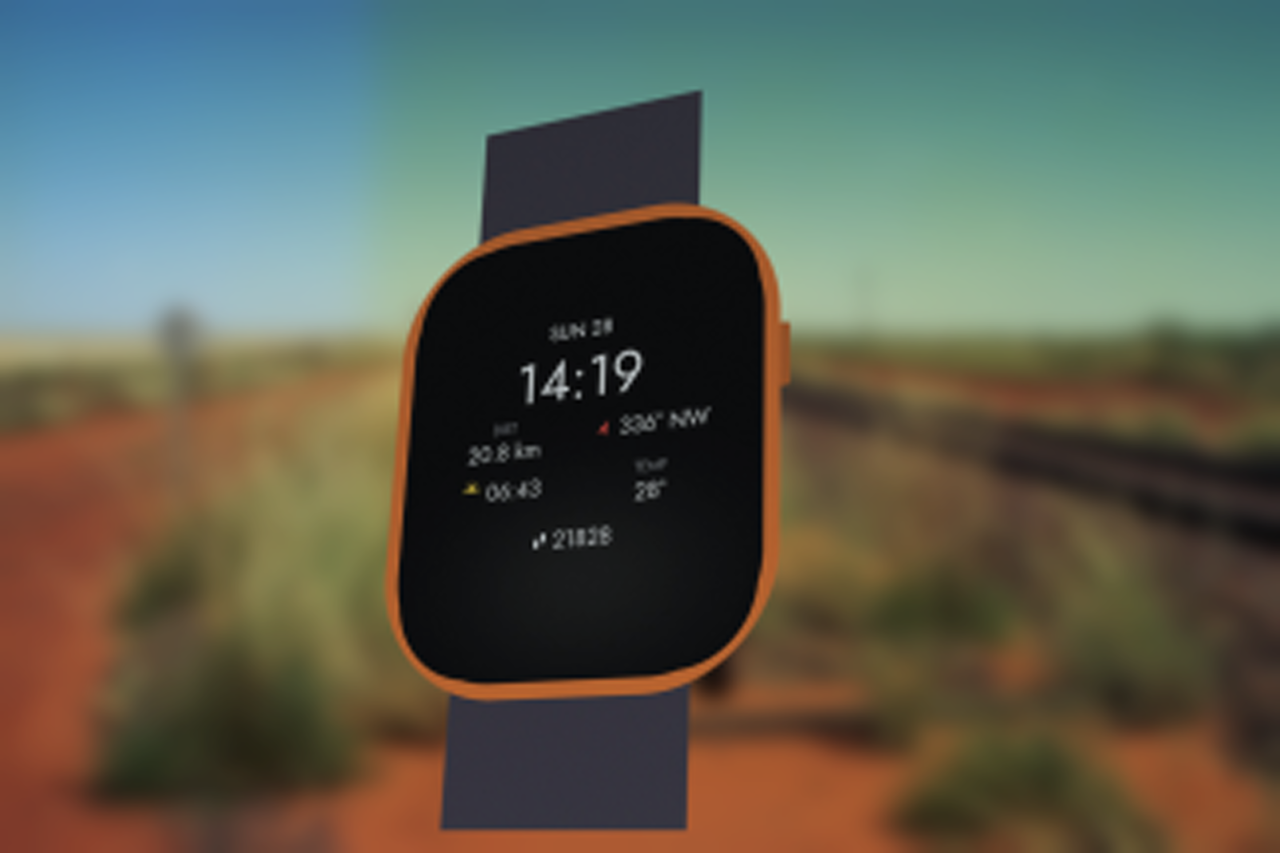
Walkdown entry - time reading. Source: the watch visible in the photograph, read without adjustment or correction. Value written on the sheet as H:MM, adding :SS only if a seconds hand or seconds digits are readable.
14:19
